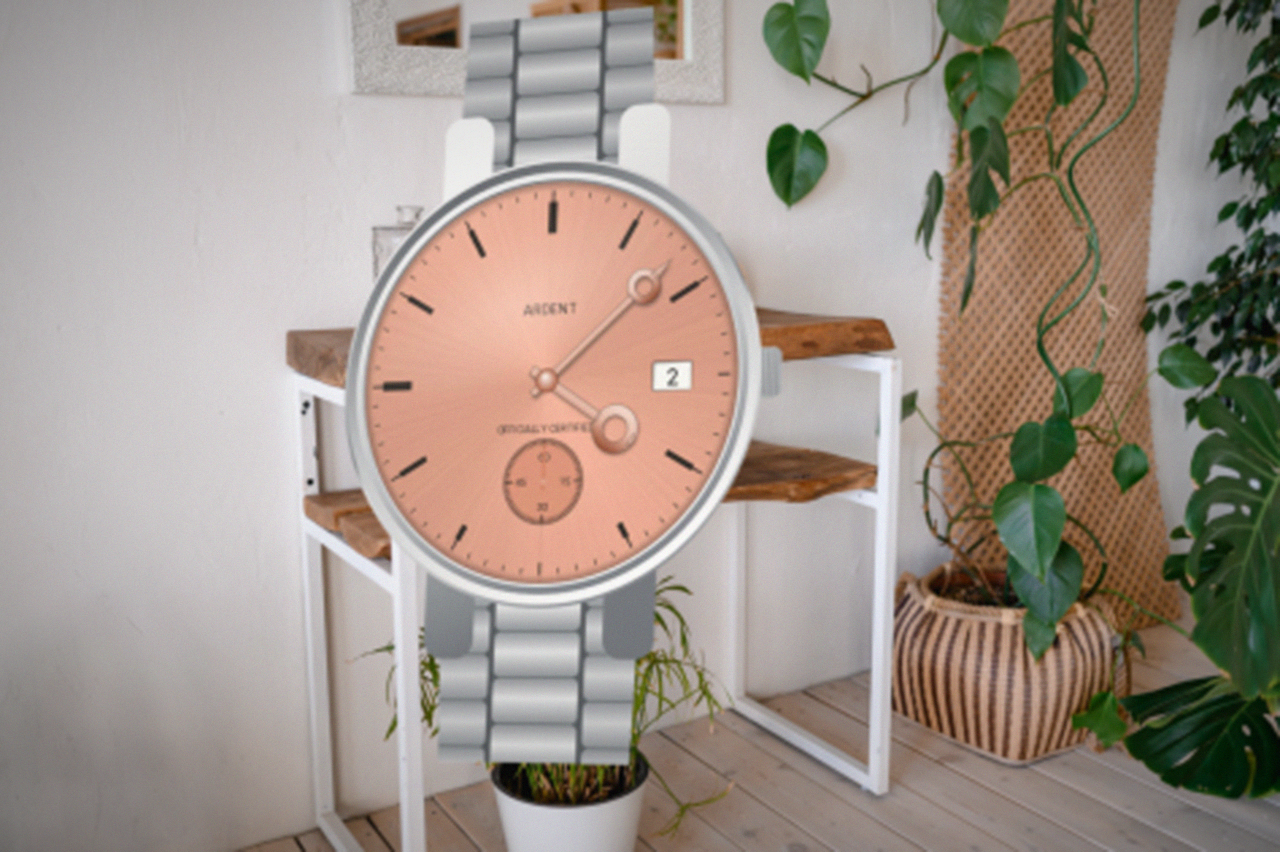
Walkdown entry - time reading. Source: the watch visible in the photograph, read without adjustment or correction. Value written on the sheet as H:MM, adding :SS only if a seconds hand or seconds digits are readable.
4:08
